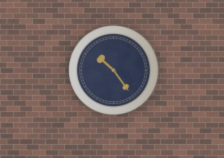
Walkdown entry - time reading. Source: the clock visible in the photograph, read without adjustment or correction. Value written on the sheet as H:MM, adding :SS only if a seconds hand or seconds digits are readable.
10:24
